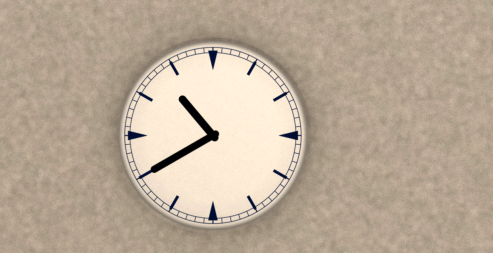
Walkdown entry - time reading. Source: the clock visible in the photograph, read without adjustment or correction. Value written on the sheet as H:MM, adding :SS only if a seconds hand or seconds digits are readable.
10:40
